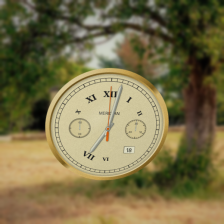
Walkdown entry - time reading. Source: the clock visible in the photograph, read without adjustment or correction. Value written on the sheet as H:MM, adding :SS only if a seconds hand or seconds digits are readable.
7:02
